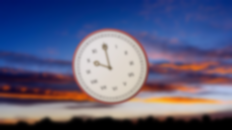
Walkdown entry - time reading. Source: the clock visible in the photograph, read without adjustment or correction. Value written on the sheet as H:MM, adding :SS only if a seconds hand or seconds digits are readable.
10:00
